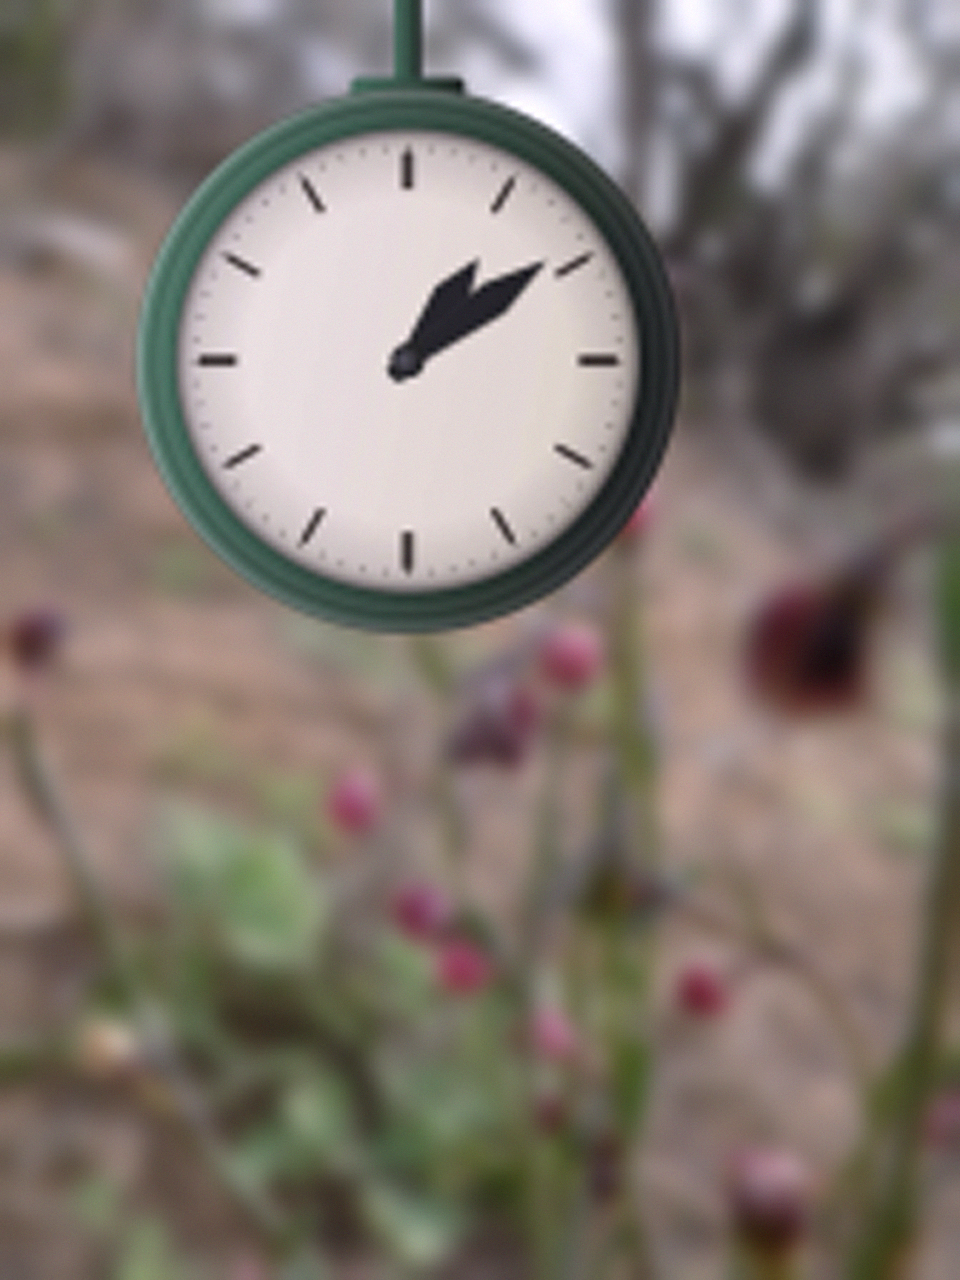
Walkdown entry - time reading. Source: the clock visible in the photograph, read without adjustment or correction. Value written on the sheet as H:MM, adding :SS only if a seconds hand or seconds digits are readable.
1:09
